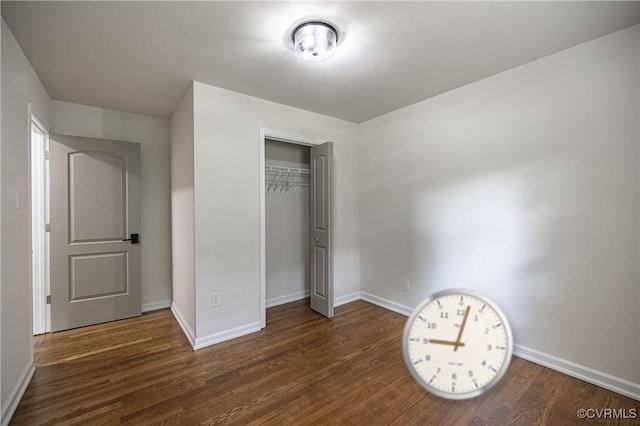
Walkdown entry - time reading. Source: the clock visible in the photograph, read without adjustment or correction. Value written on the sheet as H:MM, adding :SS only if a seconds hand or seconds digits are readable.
9:02
